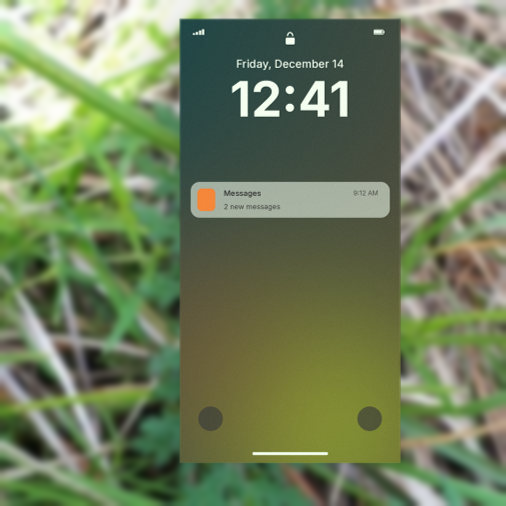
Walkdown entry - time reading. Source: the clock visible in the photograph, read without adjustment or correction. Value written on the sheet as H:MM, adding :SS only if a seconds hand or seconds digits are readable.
12:41
